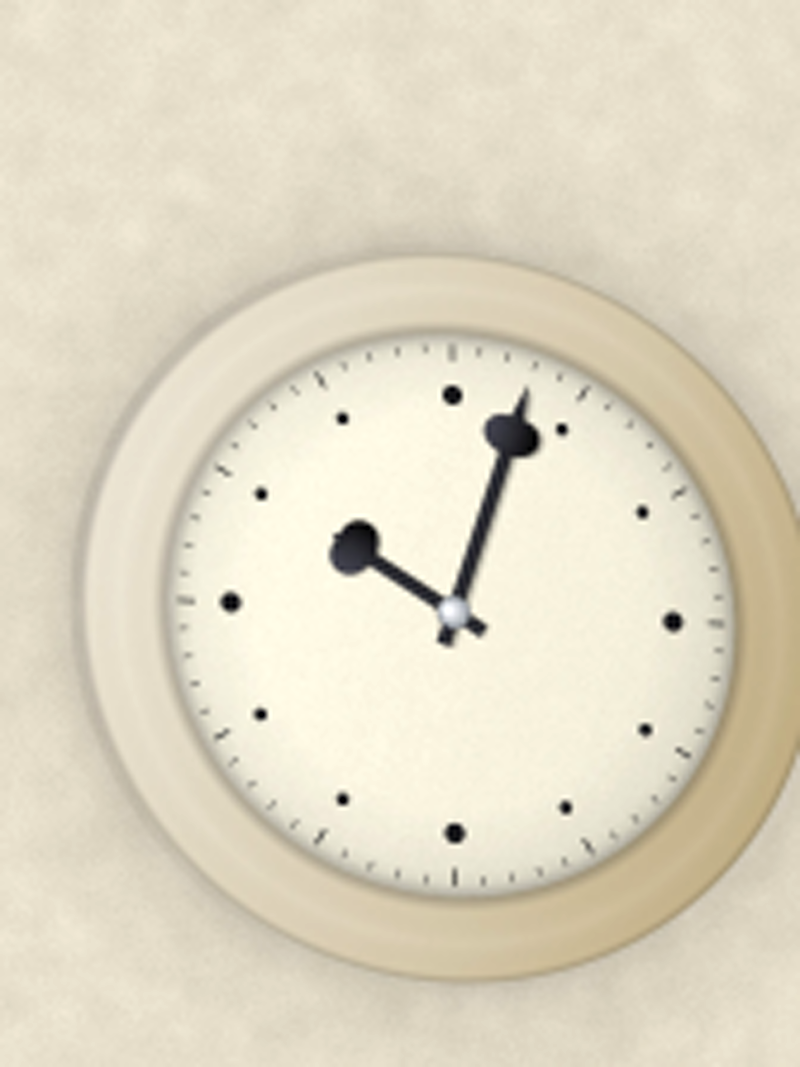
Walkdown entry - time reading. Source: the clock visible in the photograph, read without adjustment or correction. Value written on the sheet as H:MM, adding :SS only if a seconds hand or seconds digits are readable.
10:03
